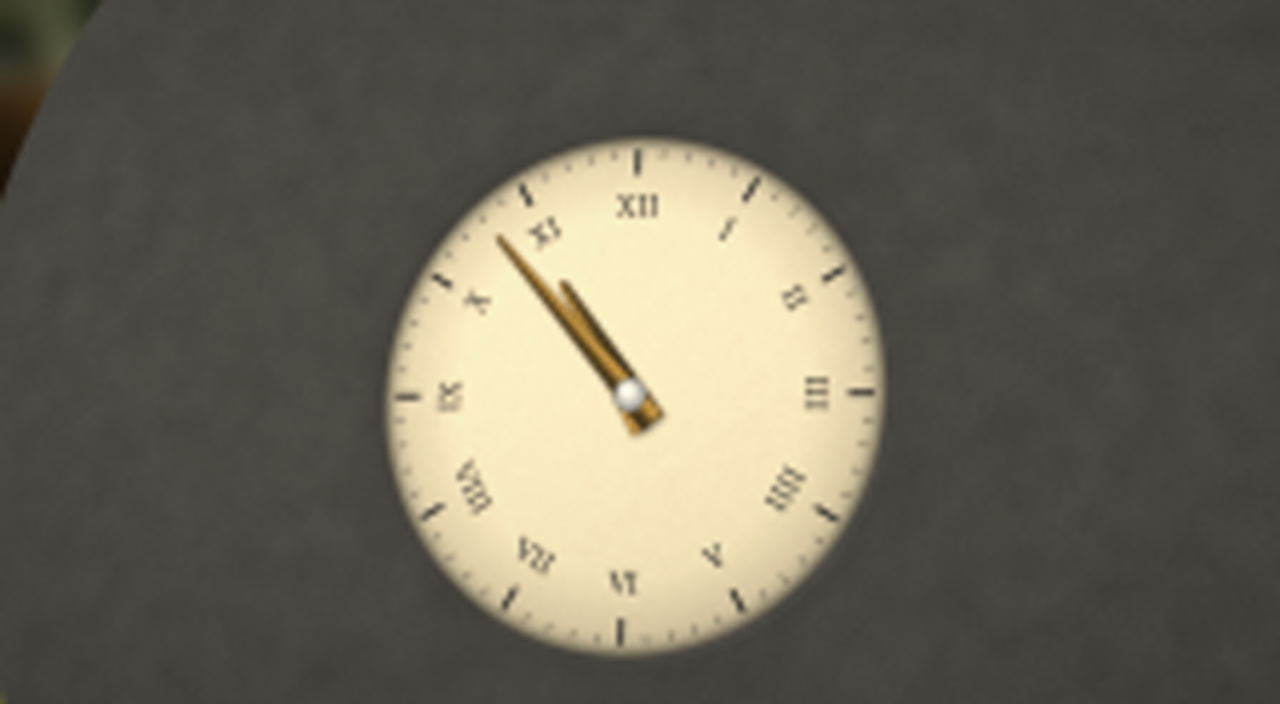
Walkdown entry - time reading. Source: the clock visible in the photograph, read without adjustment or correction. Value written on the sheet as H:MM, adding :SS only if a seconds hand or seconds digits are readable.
10:53
